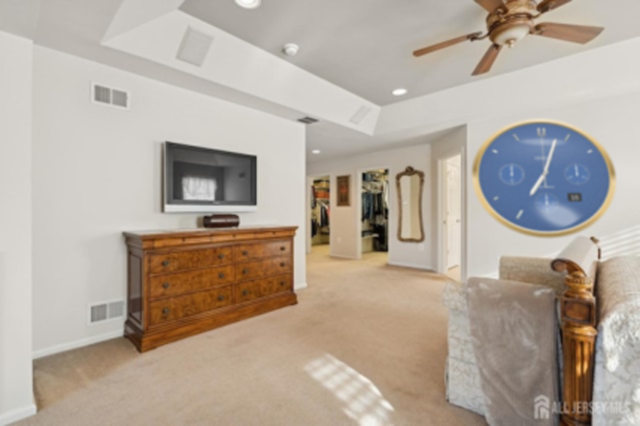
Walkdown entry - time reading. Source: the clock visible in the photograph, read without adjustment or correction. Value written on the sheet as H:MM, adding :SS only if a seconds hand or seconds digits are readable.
7:03
